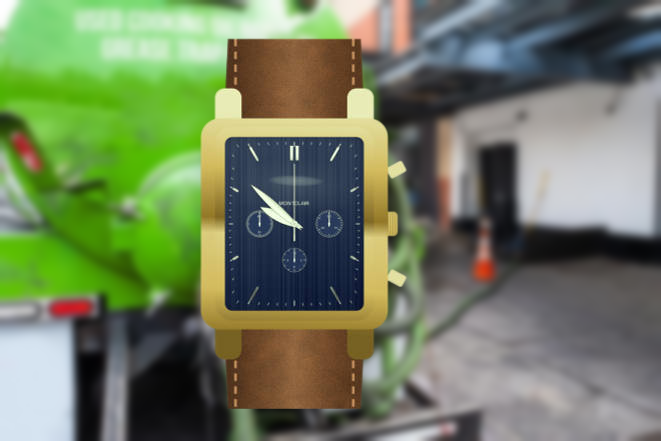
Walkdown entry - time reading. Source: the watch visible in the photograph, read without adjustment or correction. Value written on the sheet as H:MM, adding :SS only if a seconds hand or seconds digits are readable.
9:52
